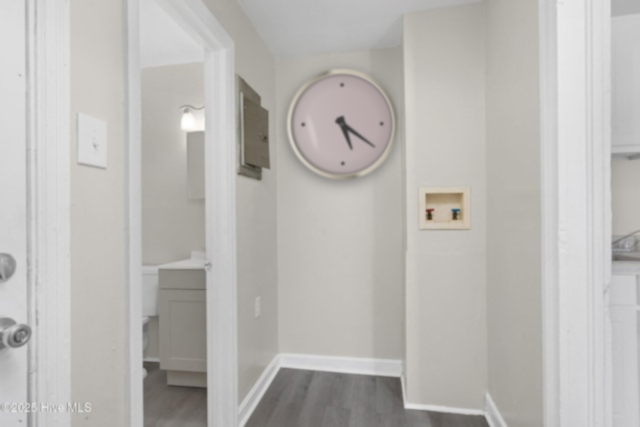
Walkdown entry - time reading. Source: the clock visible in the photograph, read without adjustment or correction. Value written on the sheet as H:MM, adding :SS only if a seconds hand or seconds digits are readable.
5:21
